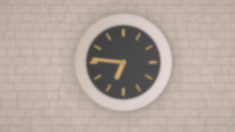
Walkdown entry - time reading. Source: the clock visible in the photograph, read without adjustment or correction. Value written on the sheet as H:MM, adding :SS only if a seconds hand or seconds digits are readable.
6:46
